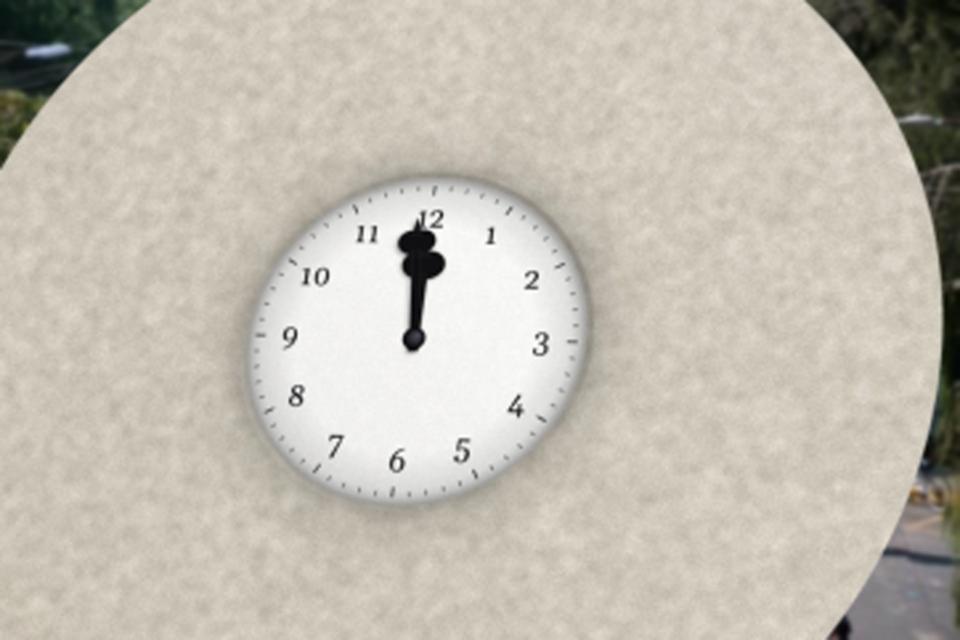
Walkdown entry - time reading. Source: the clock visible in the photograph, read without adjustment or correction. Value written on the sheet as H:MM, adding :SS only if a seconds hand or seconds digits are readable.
11:59
